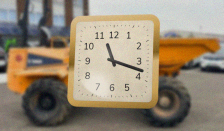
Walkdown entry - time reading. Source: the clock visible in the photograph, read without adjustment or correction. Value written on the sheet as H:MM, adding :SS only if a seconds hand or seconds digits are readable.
11:18
